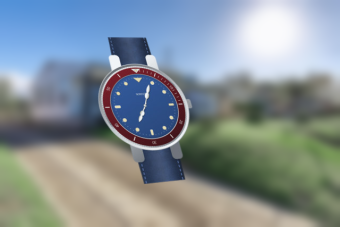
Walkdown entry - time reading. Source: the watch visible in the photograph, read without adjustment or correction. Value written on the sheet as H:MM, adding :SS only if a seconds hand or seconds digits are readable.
7:04
